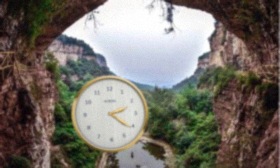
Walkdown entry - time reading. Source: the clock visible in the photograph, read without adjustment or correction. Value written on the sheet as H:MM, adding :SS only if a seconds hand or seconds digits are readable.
2:21
